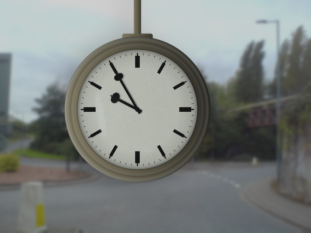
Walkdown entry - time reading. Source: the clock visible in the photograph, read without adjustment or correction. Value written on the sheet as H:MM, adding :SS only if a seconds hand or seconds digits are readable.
9:55
